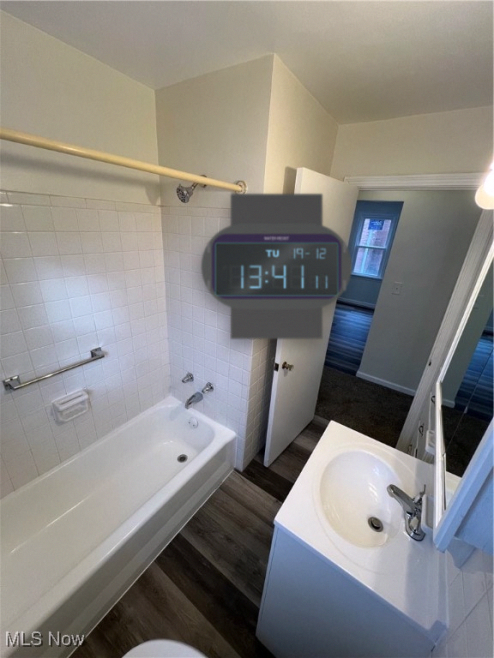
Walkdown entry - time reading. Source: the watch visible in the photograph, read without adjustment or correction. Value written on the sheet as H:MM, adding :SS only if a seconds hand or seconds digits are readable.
13:41:11
